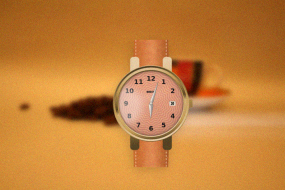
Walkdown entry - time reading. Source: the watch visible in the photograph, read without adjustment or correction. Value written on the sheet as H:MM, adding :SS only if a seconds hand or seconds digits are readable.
6:03
